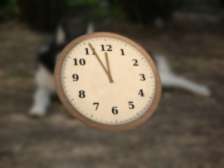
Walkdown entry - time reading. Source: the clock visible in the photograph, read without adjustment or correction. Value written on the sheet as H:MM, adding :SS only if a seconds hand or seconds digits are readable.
11:56
